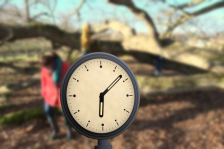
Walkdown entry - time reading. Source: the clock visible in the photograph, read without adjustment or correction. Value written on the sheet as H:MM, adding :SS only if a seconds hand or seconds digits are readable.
6:08
